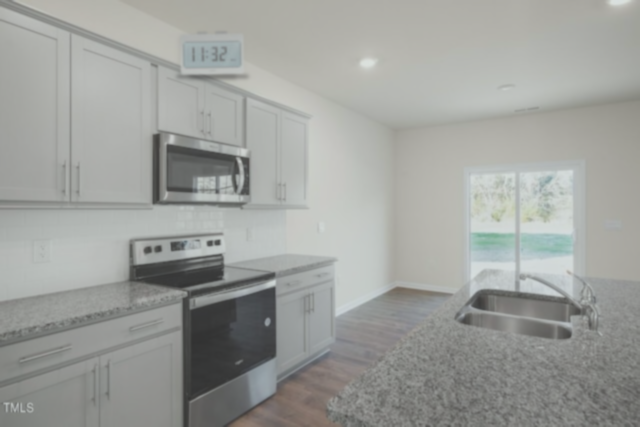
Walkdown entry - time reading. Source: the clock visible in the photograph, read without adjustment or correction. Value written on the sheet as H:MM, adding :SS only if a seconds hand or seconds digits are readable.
11:32
